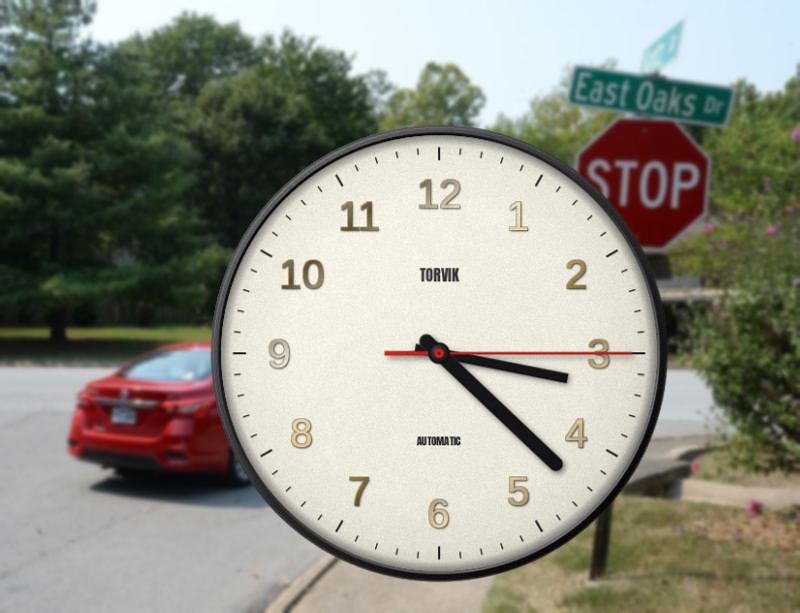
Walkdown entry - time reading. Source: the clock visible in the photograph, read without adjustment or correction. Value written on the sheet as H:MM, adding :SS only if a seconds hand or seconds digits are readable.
3:22:15
